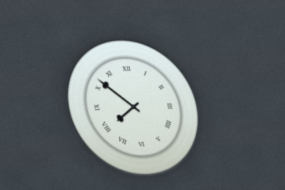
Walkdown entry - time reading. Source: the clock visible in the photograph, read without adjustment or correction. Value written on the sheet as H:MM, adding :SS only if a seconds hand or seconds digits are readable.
7:52
